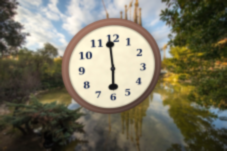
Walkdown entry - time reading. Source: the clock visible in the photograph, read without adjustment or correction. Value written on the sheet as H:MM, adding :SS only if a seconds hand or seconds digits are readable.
5:59
